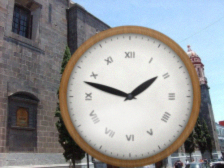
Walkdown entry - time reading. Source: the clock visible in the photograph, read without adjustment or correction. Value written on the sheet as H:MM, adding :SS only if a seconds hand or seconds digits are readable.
1:48
